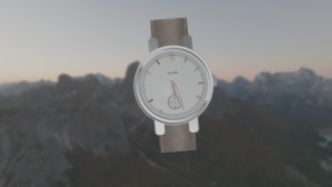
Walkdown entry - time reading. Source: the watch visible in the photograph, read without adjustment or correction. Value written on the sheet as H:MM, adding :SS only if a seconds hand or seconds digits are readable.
5:27
